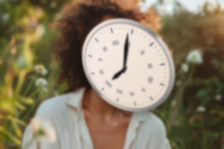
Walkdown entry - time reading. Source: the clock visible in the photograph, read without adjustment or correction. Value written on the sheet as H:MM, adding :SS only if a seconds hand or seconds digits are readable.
8:04
